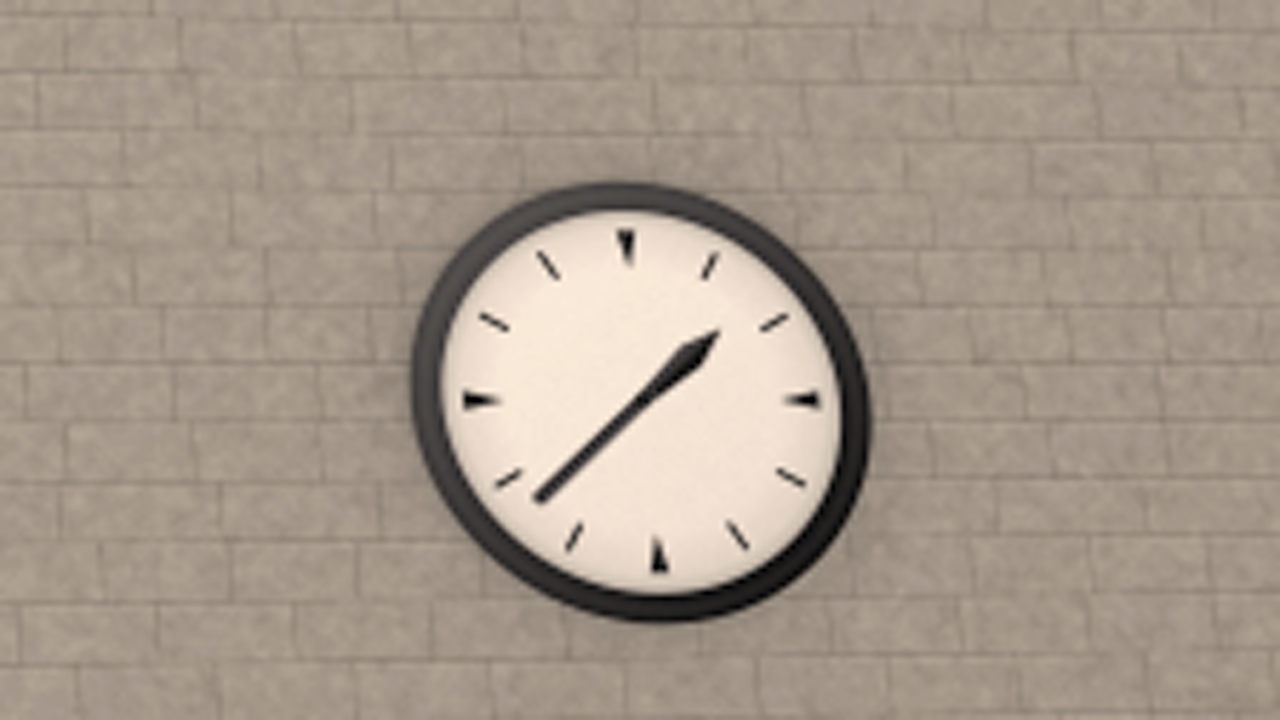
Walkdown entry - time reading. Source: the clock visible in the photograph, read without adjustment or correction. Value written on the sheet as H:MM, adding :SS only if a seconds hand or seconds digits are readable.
1:38
